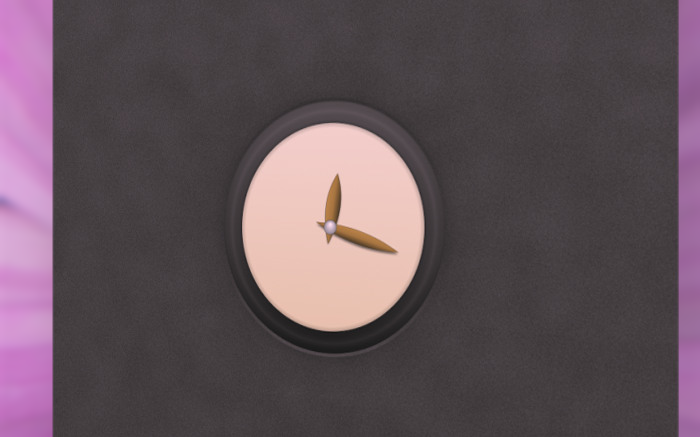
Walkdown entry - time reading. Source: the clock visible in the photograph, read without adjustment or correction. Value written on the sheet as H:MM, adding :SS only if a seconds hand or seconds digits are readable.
12:18
